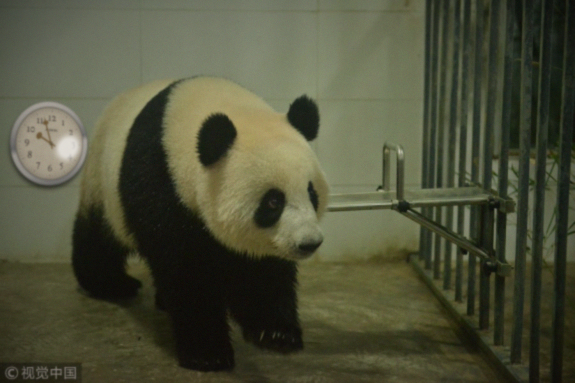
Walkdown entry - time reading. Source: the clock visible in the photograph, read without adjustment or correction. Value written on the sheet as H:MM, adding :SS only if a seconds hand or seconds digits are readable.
9:57
